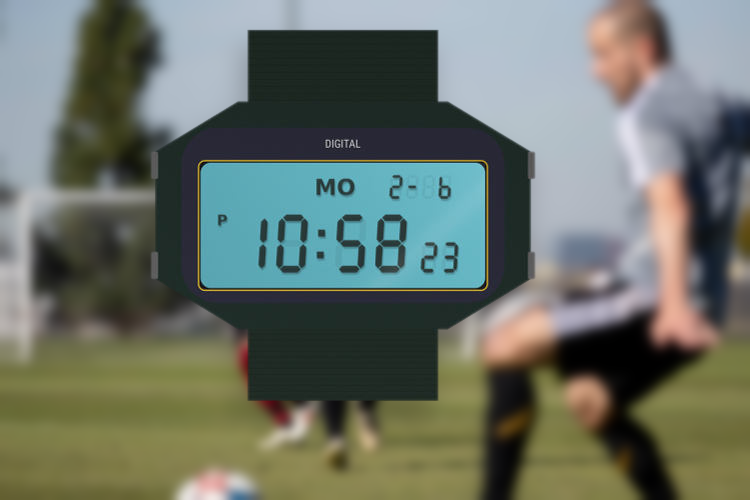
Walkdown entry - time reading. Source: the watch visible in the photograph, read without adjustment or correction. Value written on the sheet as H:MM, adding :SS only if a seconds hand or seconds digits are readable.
10:58:23
